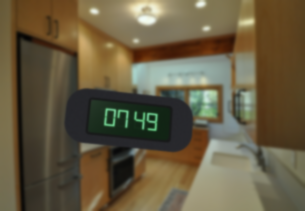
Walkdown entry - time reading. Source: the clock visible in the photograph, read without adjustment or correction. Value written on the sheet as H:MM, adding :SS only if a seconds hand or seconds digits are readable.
7:49
